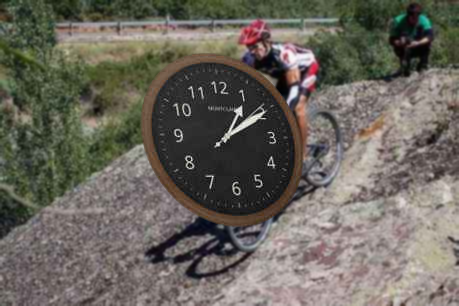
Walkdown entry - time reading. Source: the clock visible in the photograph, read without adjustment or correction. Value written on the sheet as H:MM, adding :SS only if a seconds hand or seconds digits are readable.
1:10:09
